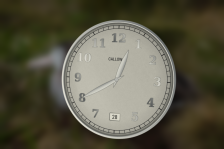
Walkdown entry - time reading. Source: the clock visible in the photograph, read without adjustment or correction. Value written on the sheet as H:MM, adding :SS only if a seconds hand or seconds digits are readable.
12:40
